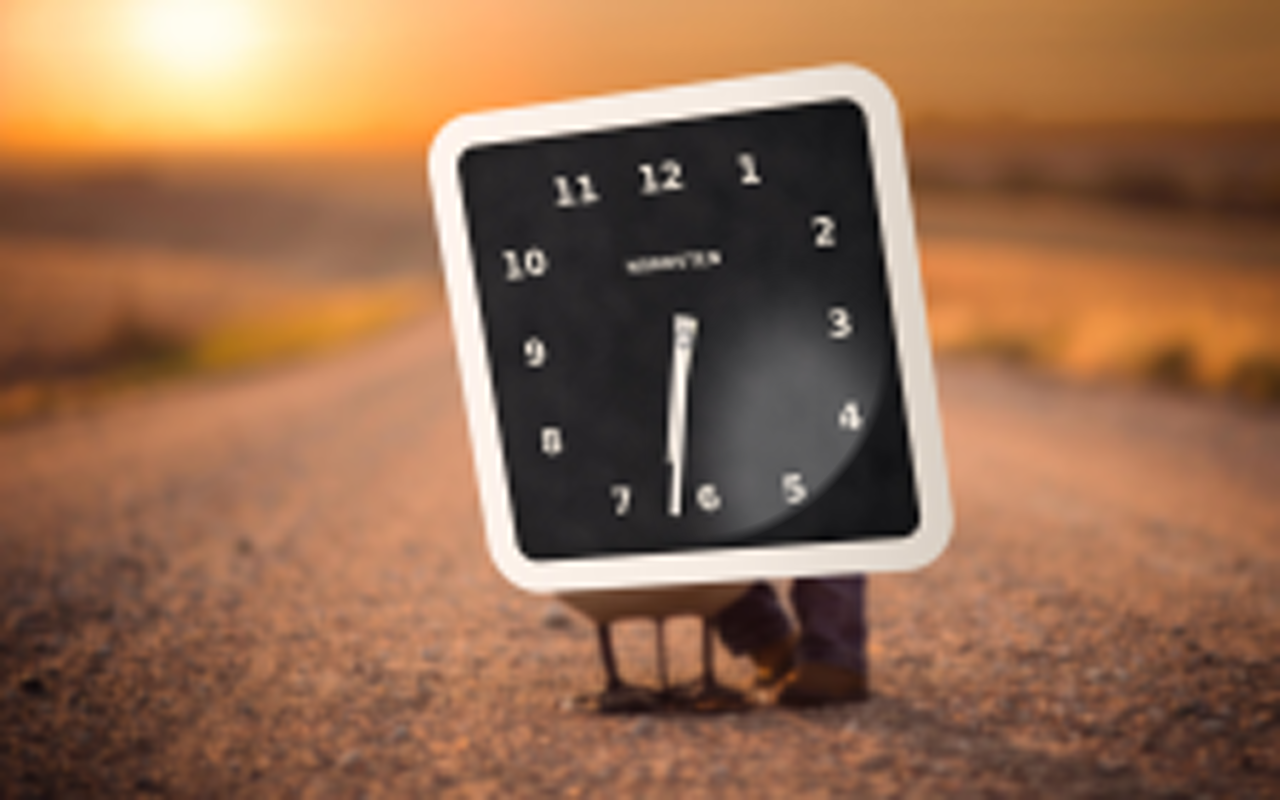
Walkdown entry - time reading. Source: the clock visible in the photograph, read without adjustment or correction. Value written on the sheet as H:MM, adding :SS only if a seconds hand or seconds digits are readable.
6:32
